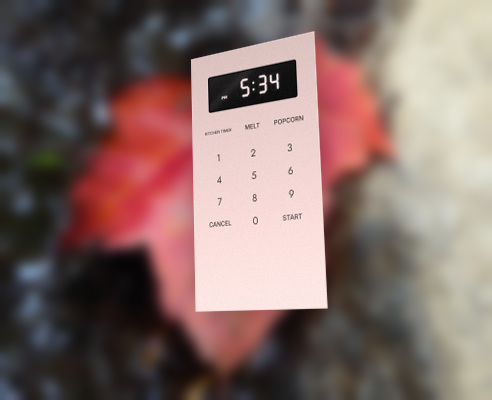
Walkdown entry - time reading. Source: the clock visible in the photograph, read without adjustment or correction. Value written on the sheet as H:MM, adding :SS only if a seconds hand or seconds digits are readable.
5:34
